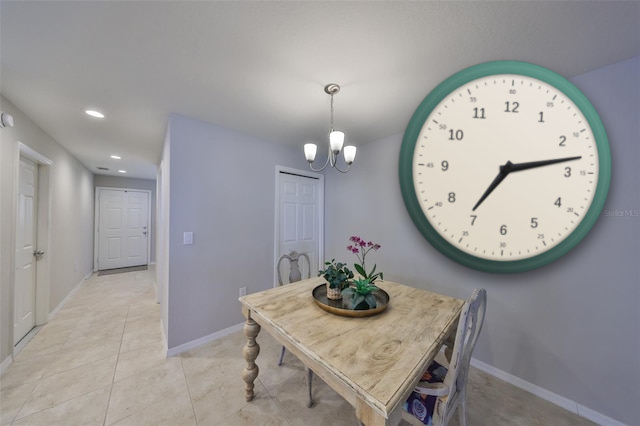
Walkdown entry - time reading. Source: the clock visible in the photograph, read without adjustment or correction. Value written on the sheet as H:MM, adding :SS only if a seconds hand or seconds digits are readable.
7:13
